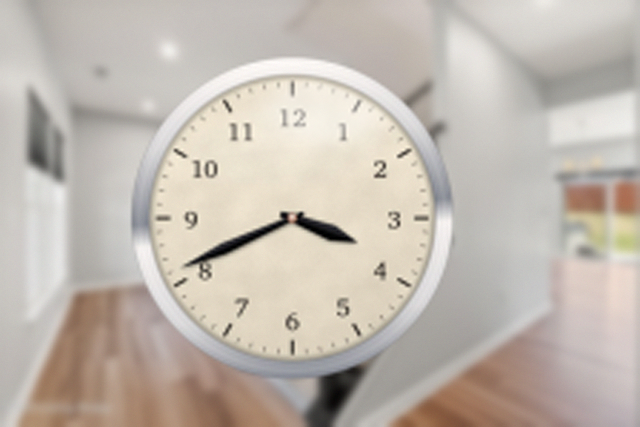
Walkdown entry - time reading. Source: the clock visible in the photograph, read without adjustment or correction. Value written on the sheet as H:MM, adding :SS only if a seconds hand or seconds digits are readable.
3:41
